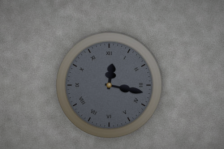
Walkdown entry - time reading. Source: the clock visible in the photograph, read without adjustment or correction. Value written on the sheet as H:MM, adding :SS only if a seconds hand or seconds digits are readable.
12:17
